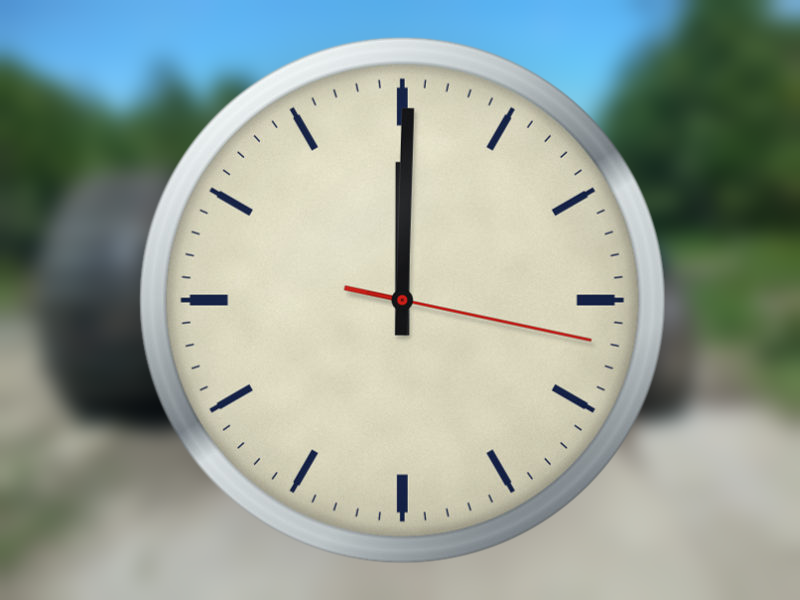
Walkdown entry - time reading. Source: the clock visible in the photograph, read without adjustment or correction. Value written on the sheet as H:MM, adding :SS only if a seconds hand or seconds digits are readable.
12:00:17
